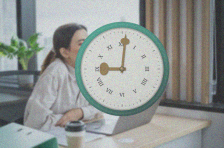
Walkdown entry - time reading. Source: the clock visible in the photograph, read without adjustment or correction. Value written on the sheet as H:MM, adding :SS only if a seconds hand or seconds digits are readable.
9:01
